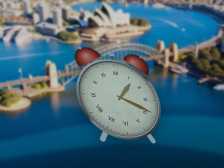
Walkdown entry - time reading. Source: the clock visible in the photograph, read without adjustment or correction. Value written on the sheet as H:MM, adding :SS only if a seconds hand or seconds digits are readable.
1:19
